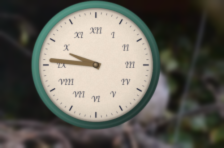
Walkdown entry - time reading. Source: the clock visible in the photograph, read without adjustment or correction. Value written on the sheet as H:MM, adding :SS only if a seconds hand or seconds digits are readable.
9:46
